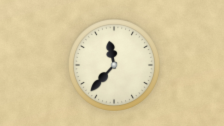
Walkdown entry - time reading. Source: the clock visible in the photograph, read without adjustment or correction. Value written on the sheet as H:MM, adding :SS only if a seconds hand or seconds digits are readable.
11:37
